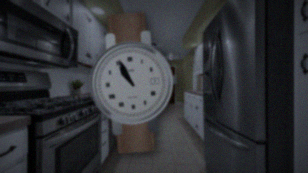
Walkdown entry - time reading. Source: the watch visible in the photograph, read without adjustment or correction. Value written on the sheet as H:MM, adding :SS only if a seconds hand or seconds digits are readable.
10:56
